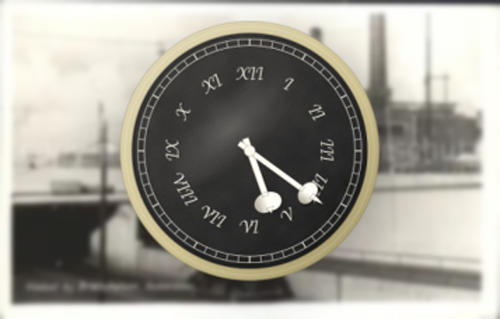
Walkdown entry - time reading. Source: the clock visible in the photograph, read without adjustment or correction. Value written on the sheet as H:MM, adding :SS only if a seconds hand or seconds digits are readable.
5:21
